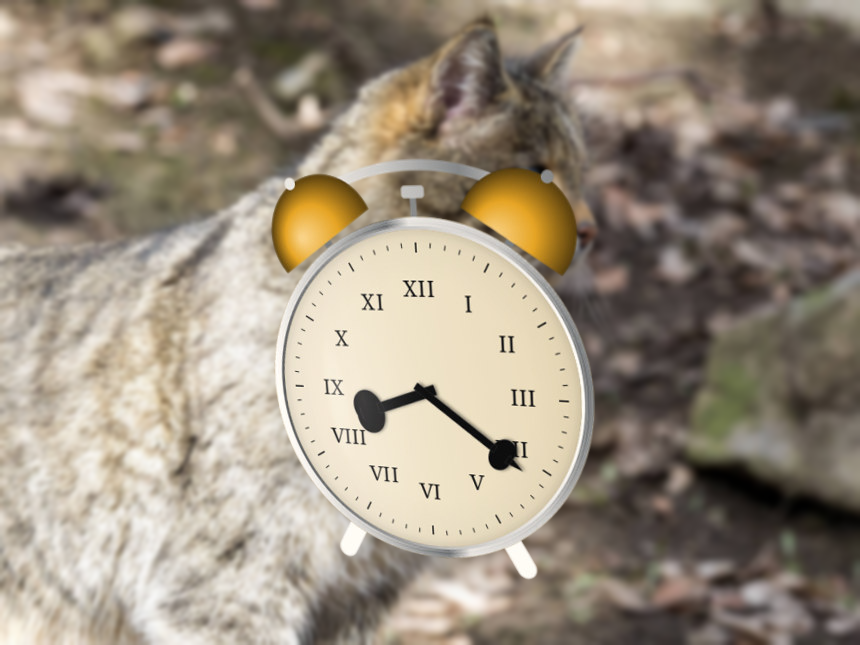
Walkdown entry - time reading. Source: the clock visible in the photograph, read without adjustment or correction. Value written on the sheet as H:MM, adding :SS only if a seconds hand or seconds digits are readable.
8:21
